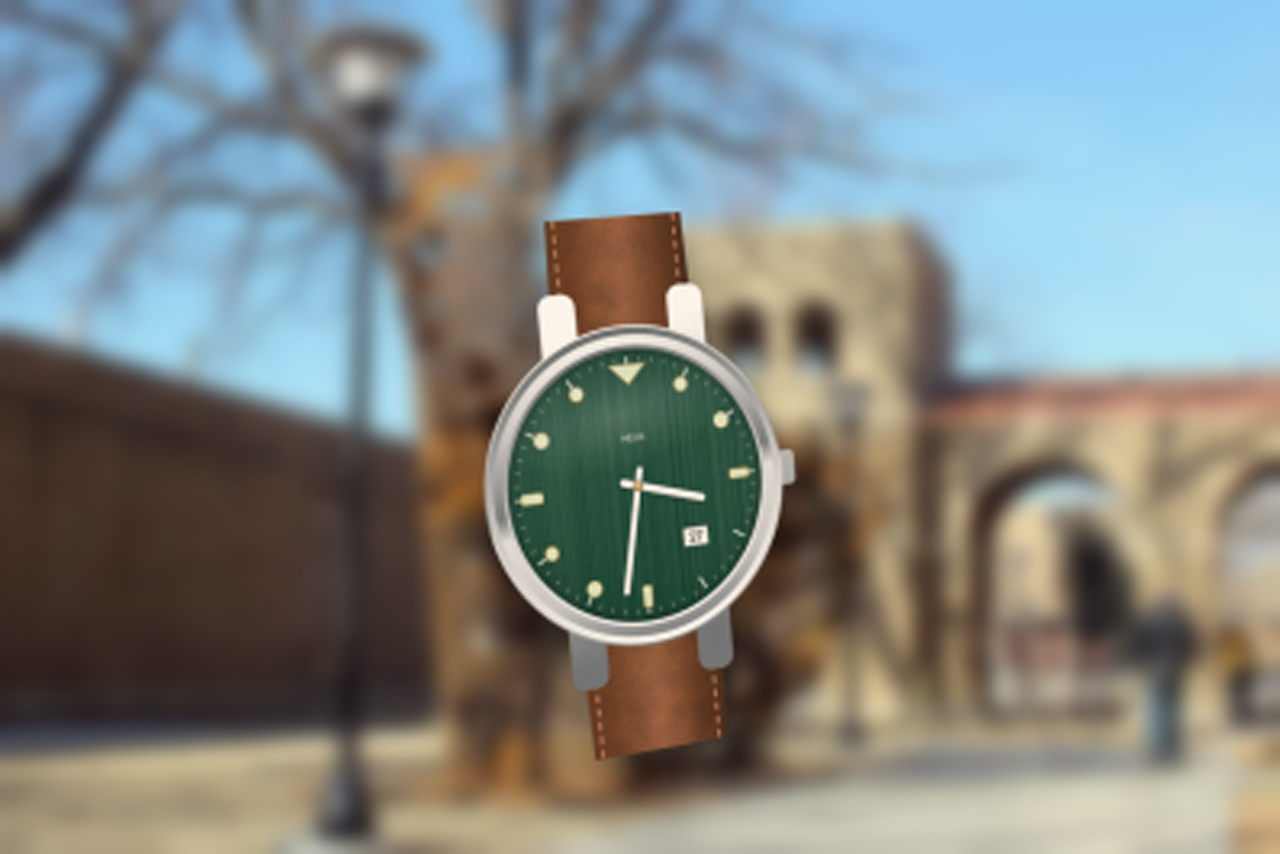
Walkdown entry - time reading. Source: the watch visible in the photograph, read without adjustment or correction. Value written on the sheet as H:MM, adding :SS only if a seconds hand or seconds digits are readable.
3:32
